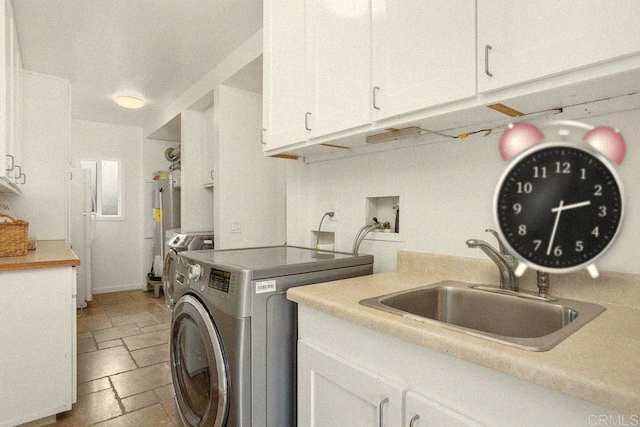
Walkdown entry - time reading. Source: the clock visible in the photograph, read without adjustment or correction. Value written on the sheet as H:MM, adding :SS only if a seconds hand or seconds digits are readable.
2:32
